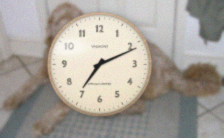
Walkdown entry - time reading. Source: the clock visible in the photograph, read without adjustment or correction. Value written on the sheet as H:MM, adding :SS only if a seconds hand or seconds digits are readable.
7:11
